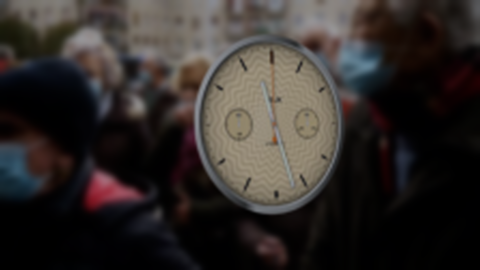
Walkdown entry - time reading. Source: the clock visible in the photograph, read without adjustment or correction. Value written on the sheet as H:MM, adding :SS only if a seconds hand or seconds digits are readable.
11:27
